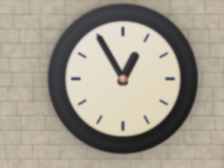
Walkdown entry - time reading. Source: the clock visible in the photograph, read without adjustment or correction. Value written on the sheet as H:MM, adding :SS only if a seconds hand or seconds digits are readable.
12:55
